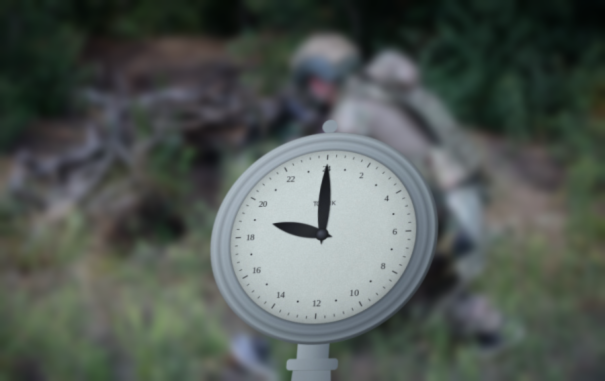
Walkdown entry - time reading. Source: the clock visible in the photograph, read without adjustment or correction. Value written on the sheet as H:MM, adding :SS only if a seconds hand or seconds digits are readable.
19:00
